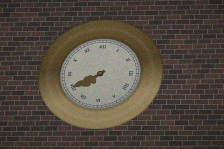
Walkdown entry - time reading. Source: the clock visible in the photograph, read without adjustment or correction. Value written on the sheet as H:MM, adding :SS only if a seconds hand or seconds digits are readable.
7:40
